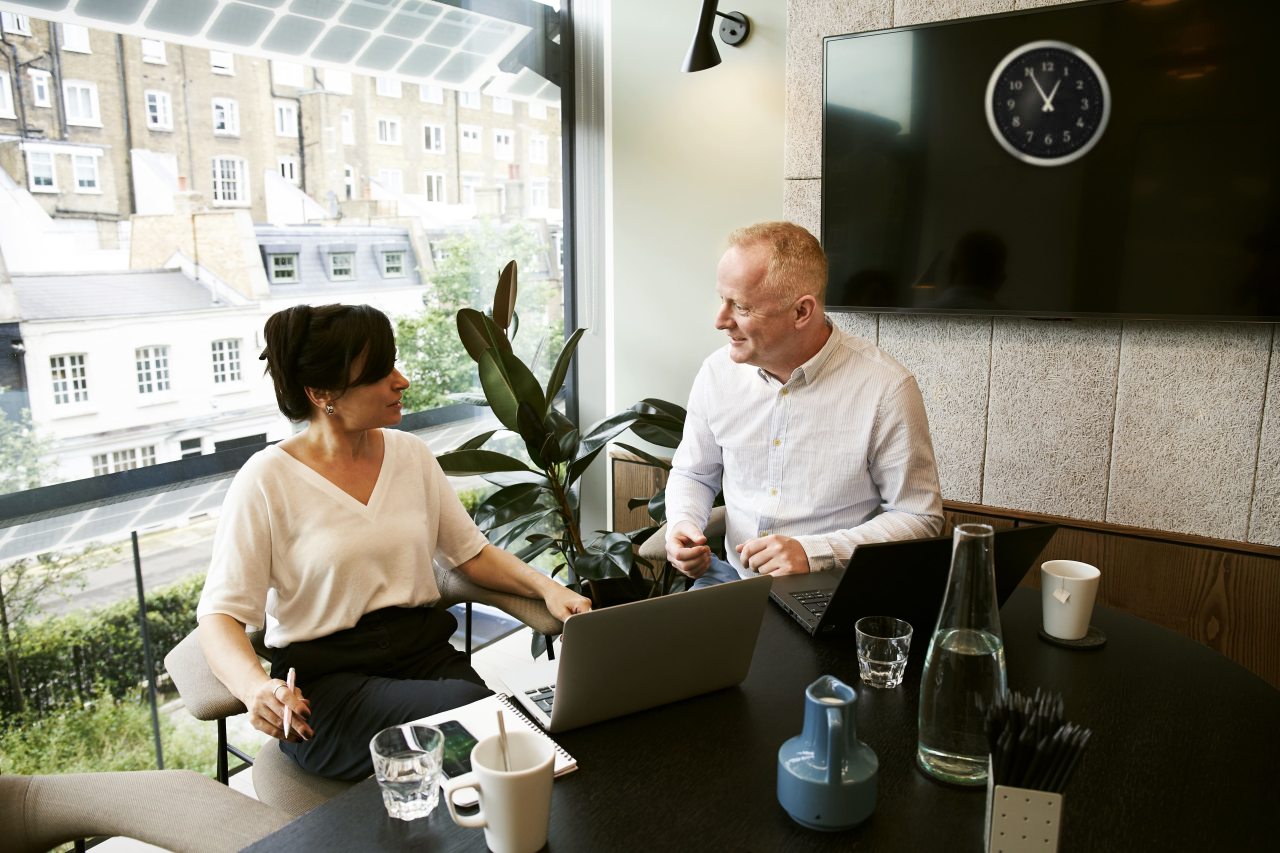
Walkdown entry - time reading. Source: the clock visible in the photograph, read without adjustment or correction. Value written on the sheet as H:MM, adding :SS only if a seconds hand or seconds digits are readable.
12:55
